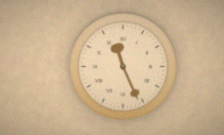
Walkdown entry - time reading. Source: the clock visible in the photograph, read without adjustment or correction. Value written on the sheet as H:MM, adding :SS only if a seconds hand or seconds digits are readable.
11:26
